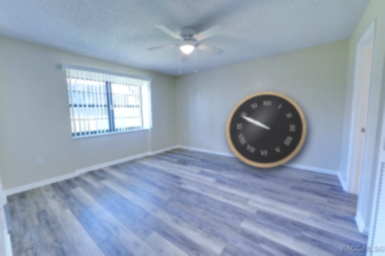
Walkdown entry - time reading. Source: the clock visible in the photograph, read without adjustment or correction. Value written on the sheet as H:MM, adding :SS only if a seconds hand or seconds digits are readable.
9:49
